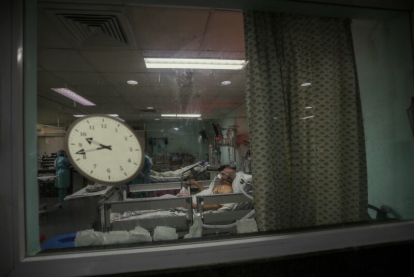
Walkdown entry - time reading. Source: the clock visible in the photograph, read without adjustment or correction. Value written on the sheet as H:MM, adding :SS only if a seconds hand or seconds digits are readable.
9:42
